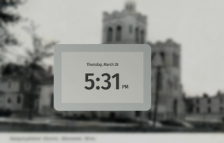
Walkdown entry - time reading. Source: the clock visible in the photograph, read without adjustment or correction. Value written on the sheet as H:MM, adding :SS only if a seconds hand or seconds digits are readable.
5:31
